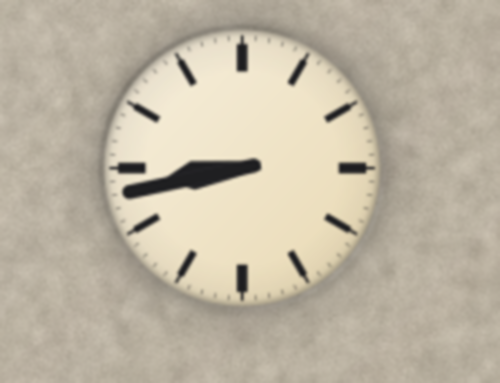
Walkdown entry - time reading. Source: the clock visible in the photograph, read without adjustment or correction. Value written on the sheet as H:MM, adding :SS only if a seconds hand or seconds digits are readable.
8:43
